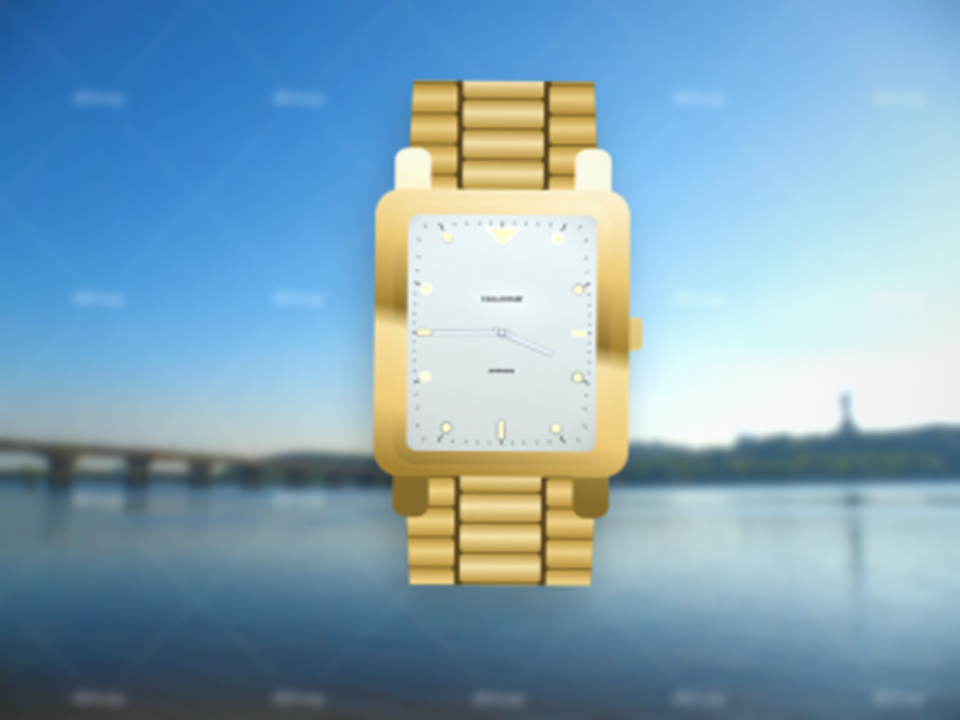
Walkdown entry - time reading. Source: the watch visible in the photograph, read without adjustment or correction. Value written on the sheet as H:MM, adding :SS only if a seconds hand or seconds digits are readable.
3:45
